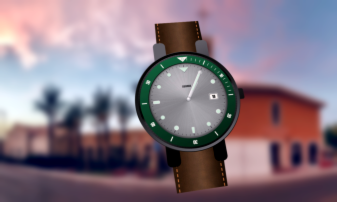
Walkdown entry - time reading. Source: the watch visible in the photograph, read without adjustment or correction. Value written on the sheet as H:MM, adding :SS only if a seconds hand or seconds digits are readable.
1:05
